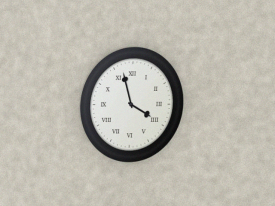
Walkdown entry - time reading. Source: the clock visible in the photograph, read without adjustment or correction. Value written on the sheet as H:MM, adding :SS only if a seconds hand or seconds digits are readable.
3:57
